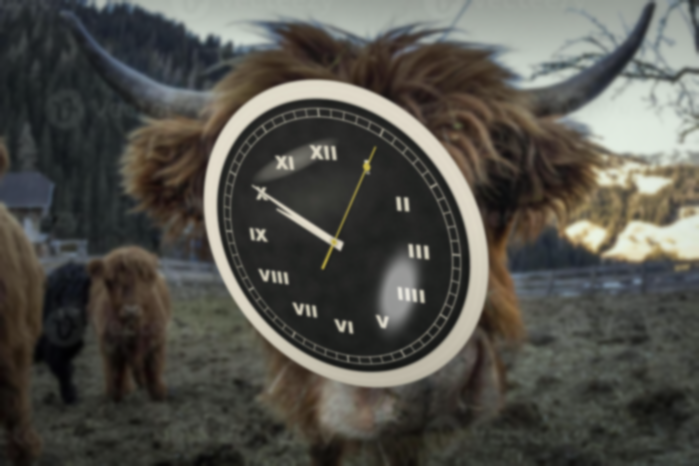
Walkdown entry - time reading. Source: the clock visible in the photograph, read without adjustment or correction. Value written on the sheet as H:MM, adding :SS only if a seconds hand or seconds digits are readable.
9:50:05
